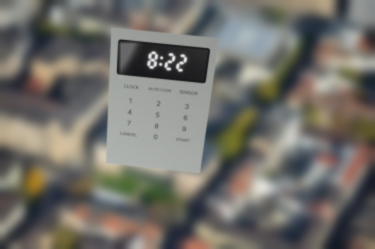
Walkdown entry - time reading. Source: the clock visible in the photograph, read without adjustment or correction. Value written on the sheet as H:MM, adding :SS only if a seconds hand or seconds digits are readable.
8:22
